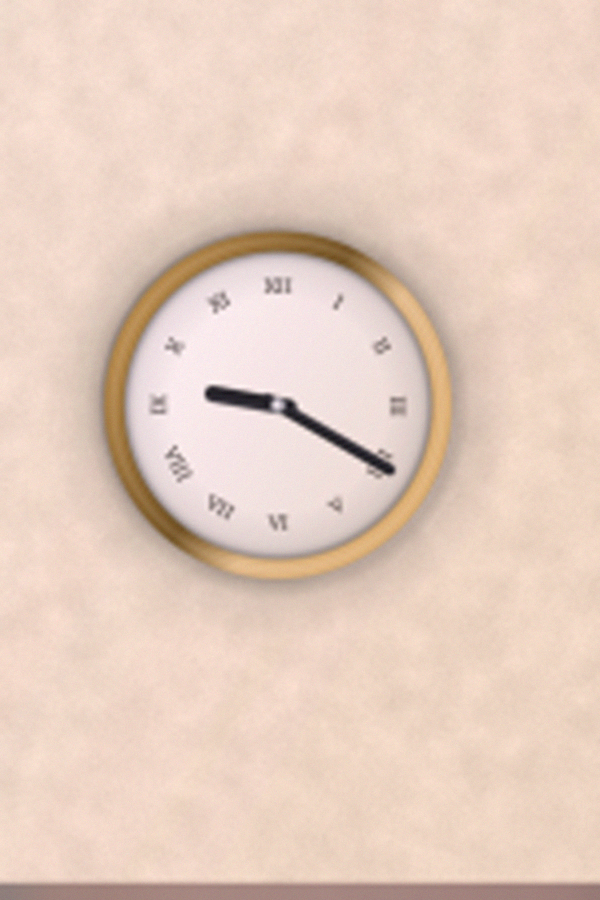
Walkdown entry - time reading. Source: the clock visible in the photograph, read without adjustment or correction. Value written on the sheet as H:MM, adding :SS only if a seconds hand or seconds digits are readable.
9:20
